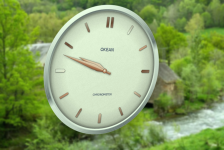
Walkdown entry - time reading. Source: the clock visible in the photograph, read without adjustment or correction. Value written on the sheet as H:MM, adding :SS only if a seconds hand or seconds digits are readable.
9:48
